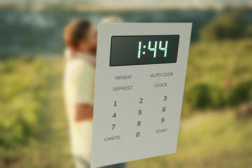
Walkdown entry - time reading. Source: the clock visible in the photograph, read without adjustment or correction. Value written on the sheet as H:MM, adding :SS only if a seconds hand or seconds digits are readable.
1:44
